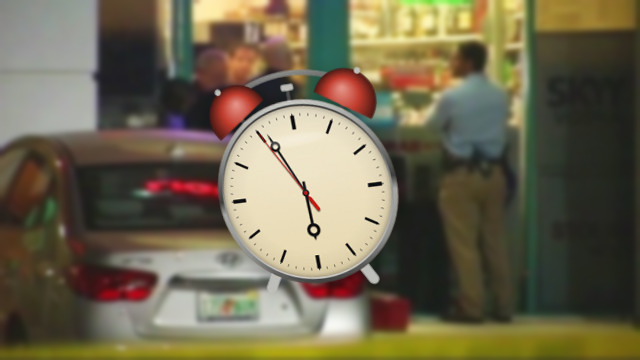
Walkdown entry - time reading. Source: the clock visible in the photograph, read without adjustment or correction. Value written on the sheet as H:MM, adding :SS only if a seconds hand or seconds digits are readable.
5:55:55
